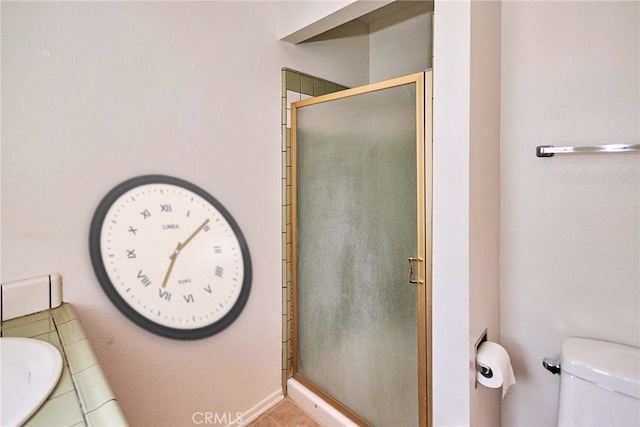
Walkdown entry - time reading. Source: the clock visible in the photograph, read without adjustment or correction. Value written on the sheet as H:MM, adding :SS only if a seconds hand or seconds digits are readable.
7:09
